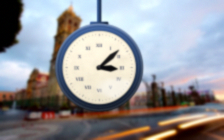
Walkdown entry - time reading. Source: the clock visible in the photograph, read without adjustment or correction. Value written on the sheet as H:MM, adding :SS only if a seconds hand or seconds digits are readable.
3:08
